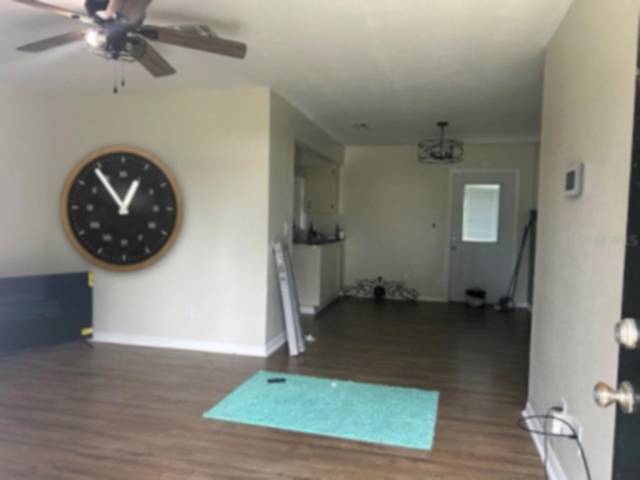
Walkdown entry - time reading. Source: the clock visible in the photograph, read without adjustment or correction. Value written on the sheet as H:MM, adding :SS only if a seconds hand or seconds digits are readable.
12:54
